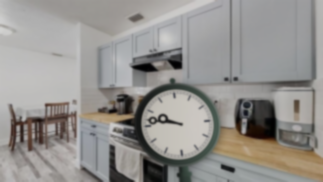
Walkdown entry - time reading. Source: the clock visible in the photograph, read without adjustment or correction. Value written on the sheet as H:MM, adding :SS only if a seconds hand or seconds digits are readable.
9:47
